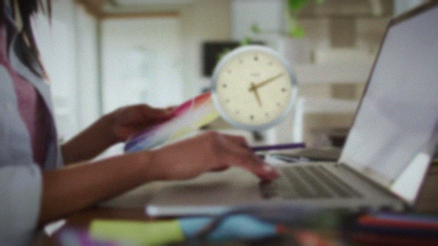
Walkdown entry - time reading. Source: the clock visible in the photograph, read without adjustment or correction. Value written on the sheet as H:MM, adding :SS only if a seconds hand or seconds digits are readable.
5:10
